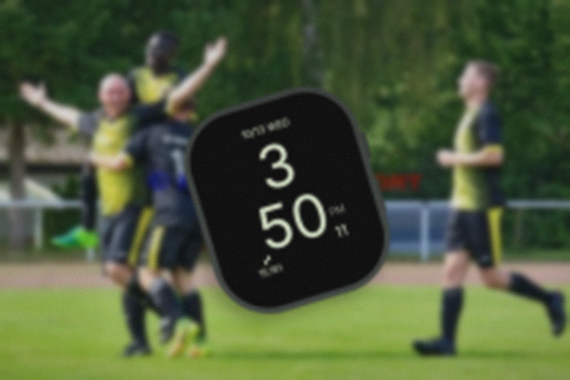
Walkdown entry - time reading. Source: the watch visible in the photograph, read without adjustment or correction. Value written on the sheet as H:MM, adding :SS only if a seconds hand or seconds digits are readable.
3:50
